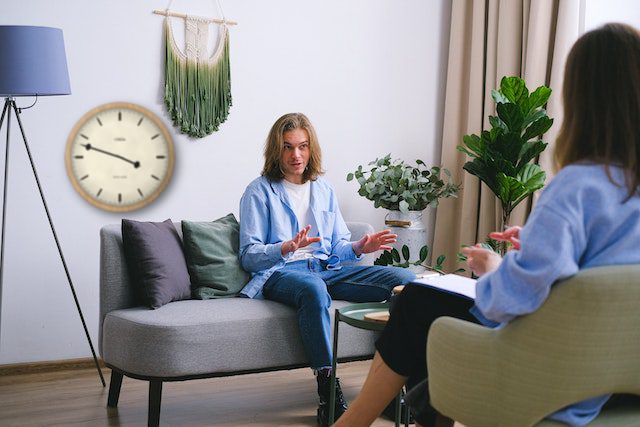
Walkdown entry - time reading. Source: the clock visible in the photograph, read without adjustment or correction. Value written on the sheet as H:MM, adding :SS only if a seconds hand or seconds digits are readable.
3:48
